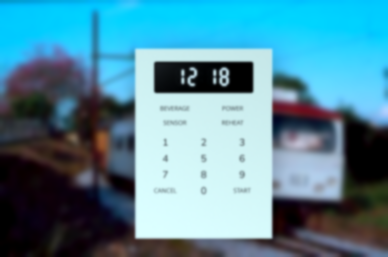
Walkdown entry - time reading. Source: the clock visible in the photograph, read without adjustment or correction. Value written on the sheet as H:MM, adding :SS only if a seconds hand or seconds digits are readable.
12:18
